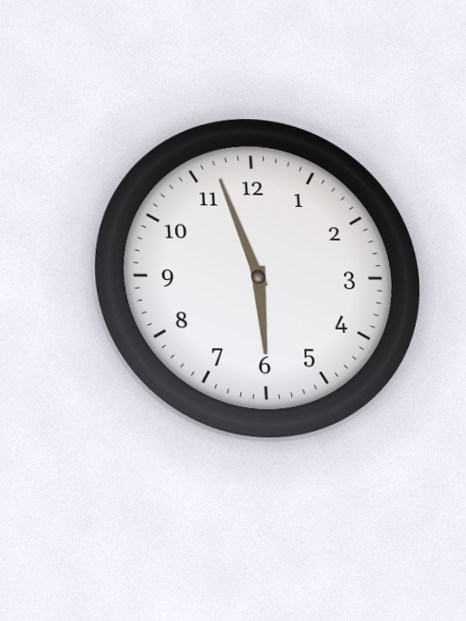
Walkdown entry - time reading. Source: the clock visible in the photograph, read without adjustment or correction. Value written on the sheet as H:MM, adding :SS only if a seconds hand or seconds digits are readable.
5:57
